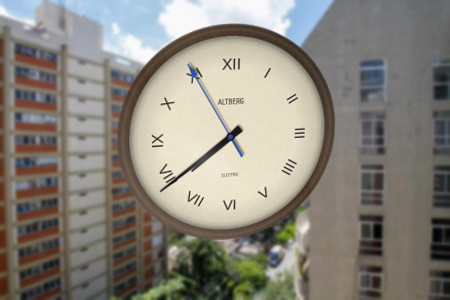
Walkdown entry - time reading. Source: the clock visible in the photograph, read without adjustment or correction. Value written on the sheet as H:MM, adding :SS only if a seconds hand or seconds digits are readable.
7:38:55
